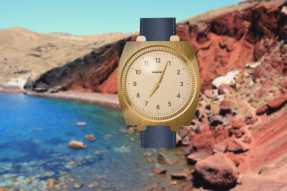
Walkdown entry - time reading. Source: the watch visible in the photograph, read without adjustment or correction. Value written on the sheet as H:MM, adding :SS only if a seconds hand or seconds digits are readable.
7:04
